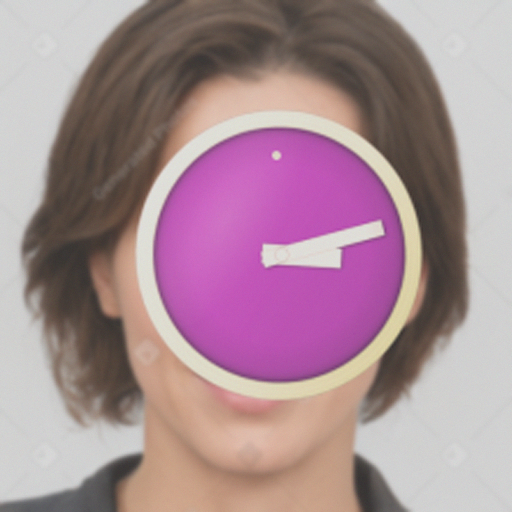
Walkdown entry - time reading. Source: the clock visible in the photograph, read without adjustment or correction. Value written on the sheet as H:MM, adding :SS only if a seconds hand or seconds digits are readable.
3:13
